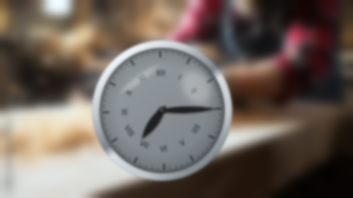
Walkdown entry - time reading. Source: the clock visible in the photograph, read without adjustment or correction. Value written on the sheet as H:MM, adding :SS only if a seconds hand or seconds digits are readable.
7:15
